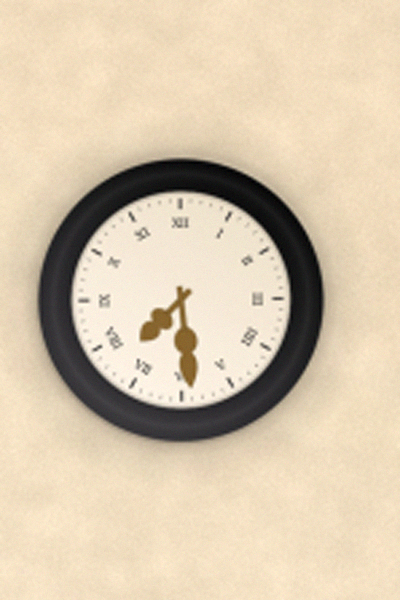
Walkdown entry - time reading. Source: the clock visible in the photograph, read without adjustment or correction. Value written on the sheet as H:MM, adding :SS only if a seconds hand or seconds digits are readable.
7:29
